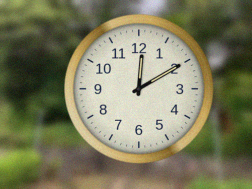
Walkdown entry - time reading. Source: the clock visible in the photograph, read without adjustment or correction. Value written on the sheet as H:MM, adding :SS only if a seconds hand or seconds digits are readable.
12:10
